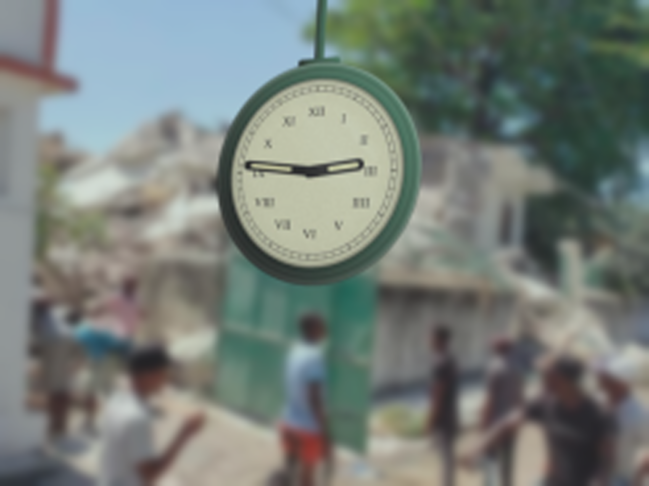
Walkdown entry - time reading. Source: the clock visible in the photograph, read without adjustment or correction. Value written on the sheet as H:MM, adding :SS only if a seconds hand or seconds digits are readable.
2:46
